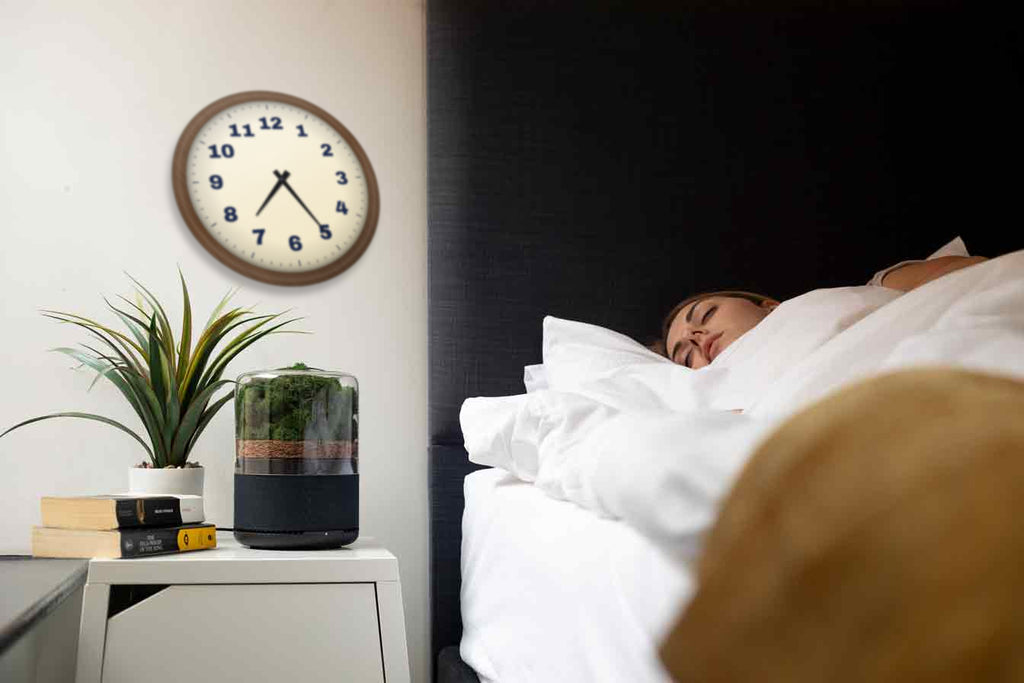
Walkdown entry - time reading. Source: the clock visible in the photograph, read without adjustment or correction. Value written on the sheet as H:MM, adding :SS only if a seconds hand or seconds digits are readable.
7:25
